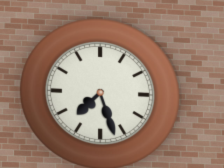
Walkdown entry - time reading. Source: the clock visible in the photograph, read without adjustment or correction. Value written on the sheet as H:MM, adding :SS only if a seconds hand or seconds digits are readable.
7:27
